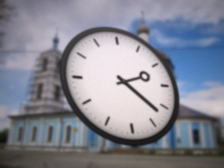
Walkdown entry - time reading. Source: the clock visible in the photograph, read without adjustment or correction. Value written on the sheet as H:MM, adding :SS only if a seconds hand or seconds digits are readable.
2:22
